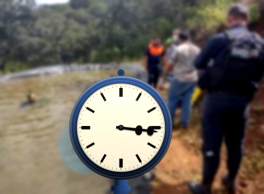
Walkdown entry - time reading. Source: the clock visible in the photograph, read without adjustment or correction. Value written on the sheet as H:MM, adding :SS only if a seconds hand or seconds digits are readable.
3:16
